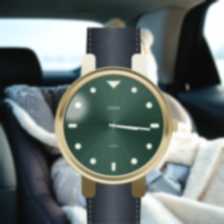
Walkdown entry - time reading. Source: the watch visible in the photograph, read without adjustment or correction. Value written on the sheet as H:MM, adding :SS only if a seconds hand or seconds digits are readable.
3:16
